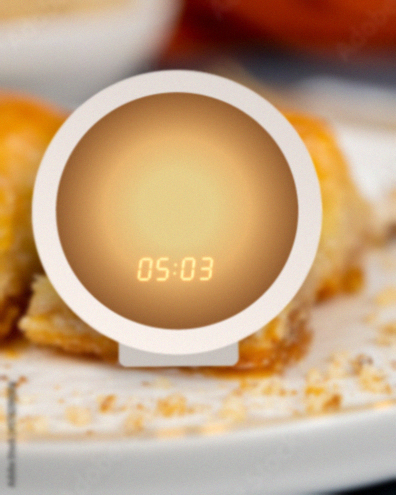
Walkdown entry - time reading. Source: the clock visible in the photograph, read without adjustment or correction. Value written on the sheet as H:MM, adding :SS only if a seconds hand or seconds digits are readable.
5:03
